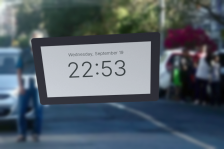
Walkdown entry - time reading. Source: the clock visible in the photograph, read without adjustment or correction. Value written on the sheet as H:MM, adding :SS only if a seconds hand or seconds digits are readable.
22:53
